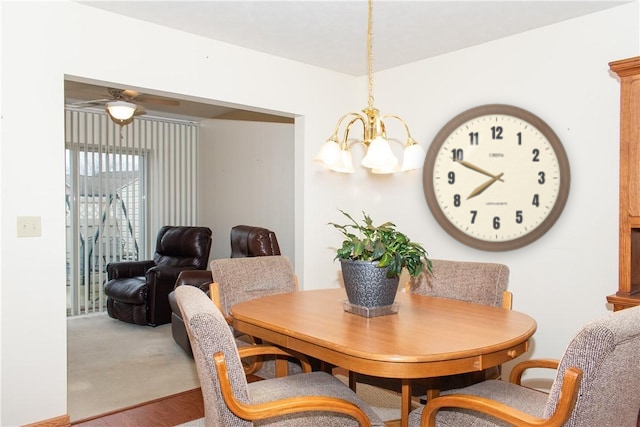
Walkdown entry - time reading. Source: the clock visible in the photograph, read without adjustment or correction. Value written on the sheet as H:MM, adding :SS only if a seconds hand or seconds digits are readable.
7:49
